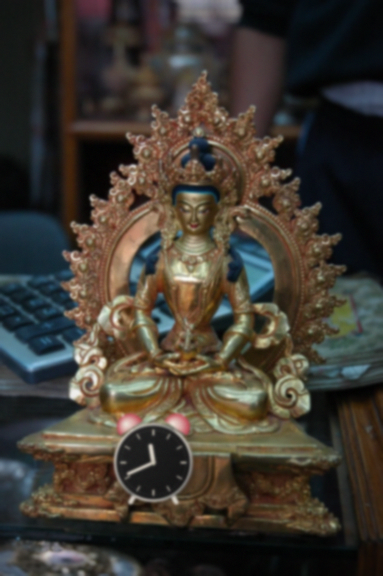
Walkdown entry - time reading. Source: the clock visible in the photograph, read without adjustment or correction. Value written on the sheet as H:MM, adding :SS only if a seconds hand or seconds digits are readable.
11:41
